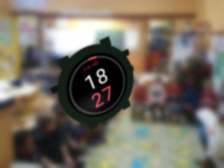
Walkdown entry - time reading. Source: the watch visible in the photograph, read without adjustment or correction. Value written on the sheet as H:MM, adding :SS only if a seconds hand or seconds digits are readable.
18:27
